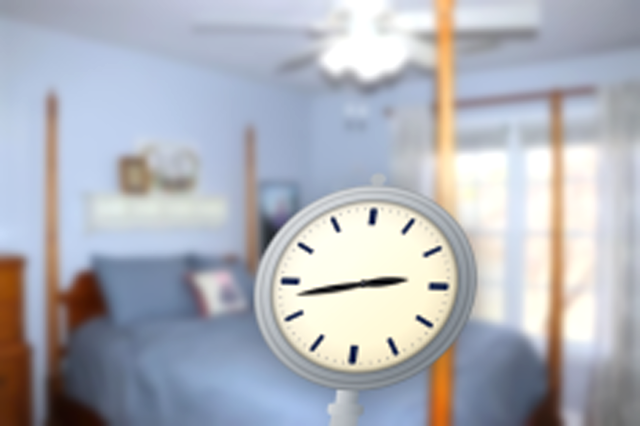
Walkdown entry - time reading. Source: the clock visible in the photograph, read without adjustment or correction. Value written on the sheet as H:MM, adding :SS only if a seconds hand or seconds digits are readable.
2:43
